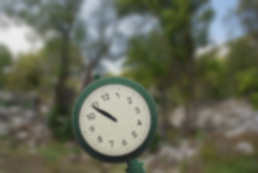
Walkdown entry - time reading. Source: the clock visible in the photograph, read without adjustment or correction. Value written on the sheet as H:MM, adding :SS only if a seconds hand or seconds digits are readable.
10:54
